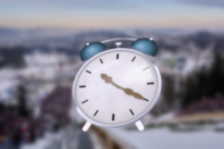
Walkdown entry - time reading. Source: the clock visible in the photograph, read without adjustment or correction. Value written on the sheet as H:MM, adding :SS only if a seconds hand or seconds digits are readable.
10:20
